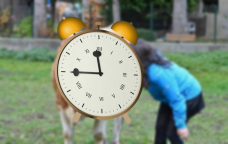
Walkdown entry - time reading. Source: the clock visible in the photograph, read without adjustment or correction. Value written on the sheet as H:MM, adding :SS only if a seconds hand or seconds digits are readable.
11:45
